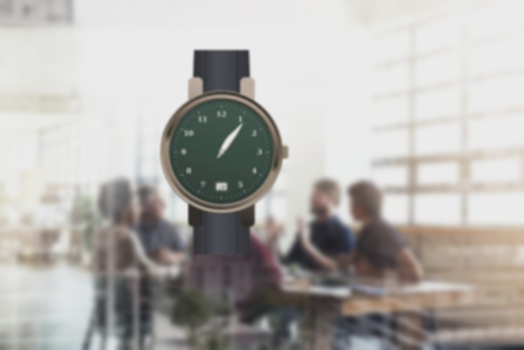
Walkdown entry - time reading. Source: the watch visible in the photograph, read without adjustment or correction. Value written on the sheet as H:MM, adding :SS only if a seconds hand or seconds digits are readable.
1:06
